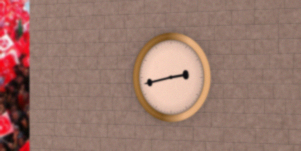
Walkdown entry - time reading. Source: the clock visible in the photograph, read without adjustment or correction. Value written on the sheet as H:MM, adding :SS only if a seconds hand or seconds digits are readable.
2:43
